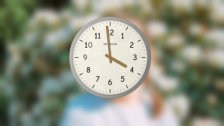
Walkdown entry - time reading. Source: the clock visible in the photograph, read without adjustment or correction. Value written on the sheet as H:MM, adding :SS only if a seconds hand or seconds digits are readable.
3:59
